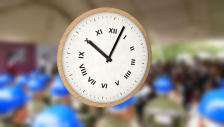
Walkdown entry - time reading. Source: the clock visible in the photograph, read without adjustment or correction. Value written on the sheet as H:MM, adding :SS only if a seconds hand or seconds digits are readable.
10:03
